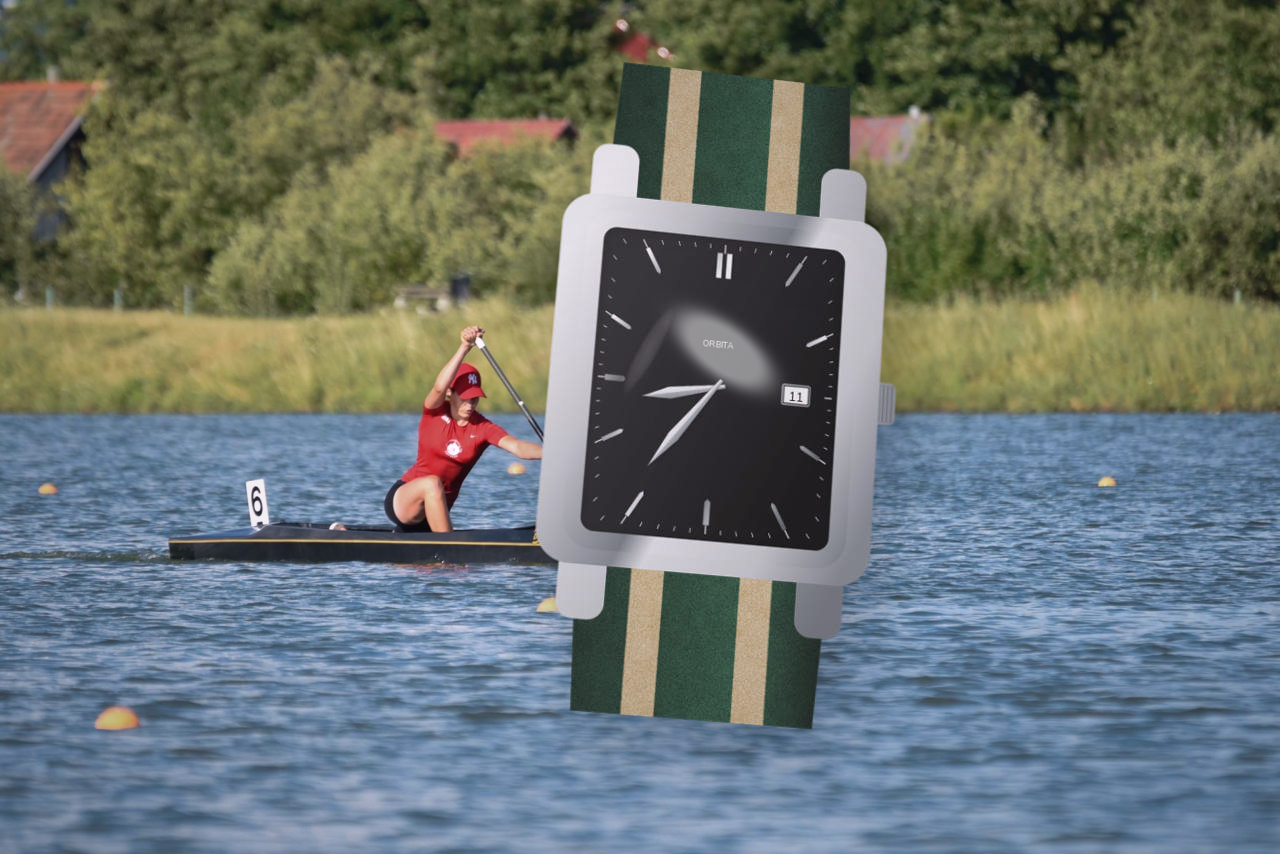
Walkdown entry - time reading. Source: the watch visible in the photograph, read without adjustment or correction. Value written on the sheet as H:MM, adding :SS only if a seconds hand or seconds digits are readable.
8:36
